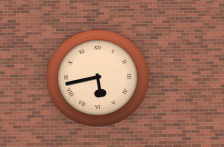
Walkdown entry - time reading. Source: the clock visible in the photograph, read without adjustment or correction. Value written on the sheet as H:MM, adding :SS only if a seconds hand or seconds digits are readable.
5:43
